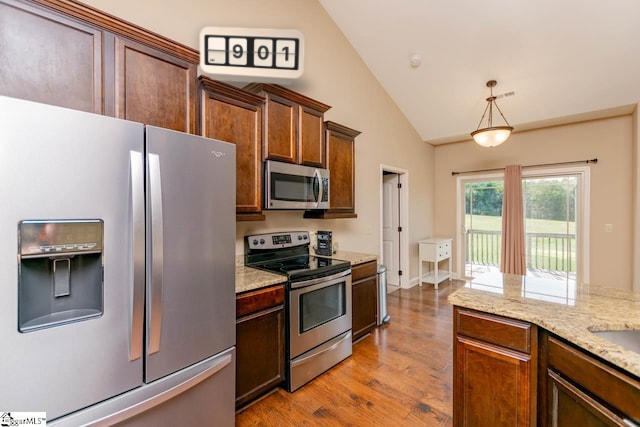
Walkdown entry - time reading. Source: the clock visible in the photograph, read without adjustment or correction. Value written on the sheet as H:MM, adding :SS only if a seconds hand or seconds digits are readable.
9:01
